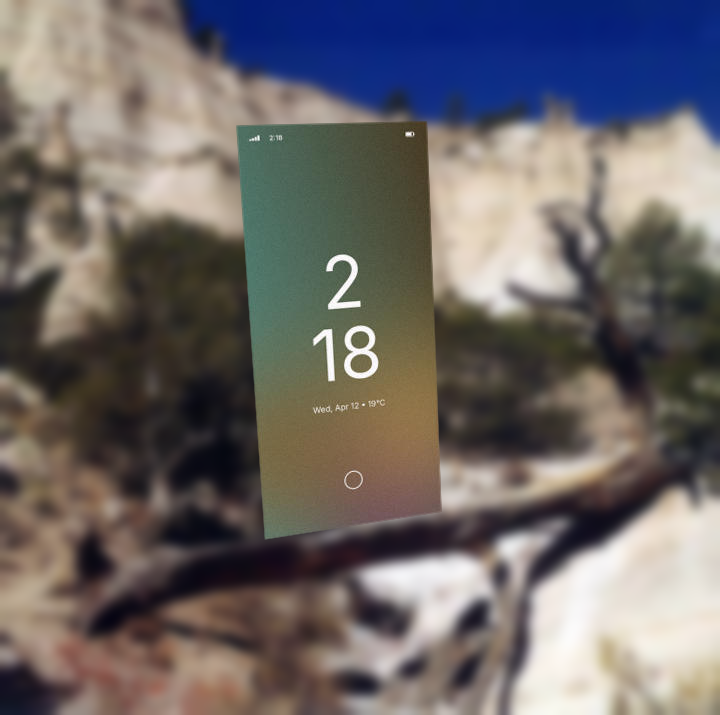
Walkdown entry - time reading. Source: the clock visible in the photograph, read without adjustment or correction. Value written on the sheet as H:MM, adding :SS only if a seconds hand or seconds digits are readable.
2:18
